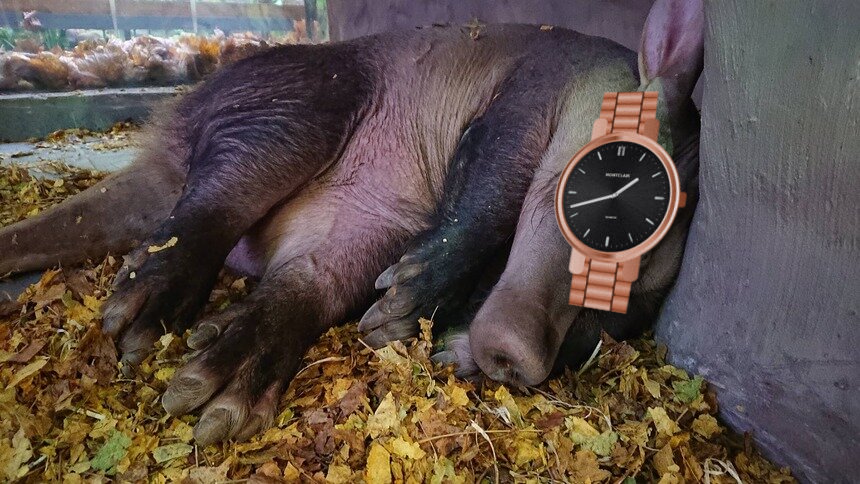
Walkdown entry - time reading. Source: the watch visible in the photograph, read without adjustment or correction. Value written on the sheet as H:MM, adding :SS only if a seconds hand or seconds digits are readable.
1:42
